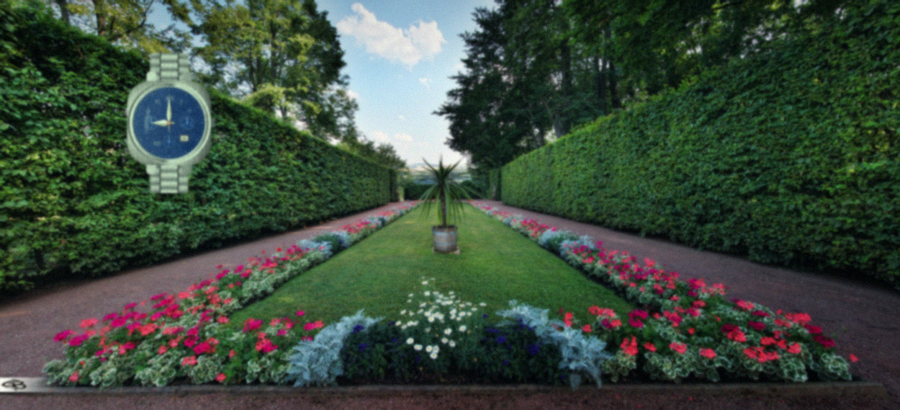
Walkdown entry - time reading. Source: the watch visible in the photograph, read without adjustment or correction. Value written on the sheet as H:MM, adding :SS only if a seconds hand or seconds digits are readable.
9:00
